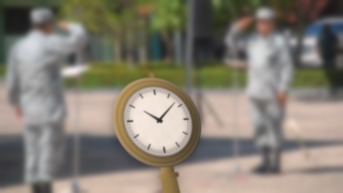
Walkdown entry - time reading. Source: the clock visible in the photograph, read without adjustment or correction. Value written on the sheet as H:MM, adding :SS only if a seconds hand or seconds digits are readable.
10:08
